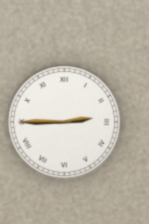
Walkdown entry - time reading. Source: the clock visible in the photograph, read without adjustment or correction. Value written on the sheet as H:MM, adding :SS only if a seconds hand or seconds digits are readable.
2:45
